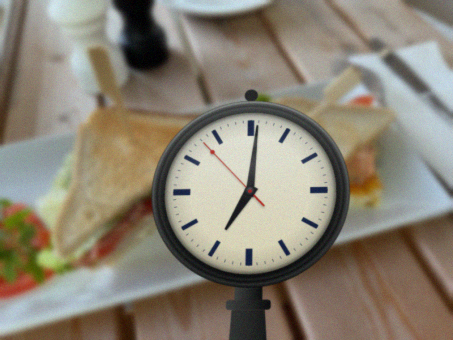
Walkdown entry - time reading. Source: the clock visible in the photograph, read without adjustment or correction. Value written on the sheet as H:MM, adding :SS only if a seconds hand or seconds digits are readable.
7:00:53
